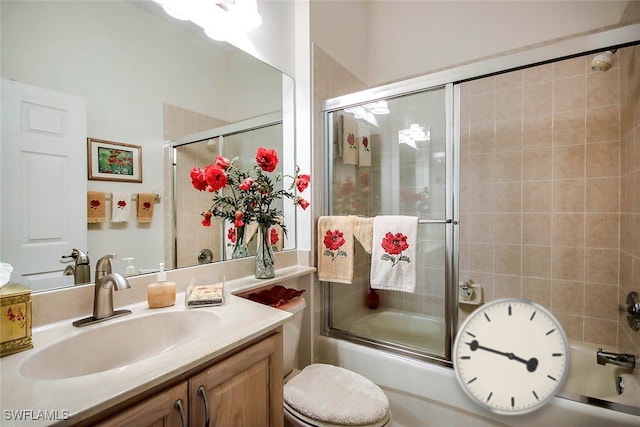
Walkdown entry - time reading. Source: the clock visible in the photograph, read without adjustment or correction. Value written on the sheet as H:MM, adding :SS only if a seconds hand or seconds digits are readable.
3:48
